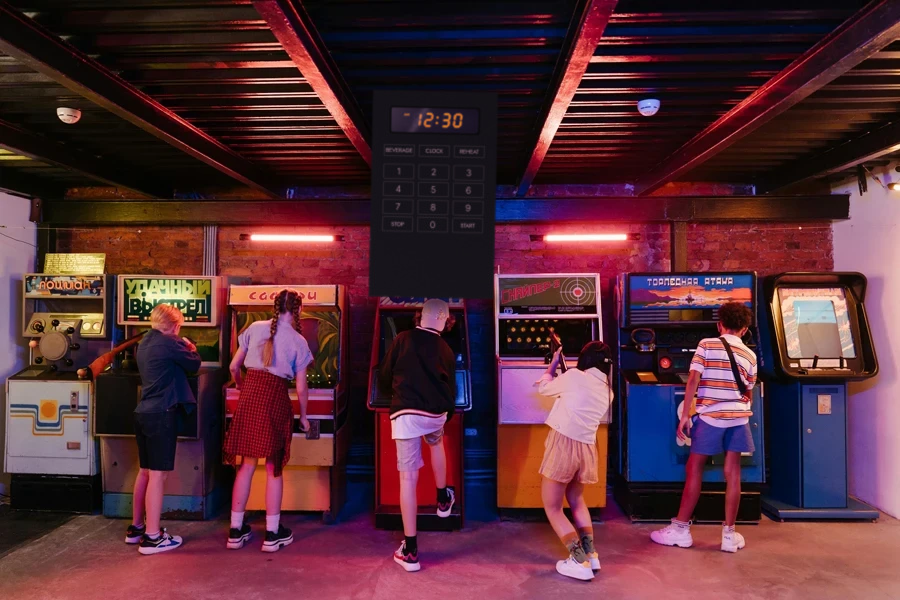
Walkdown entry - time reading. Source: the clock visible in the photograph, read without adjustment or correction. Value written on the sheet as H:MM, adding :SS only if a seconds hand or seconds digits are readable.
12:30
